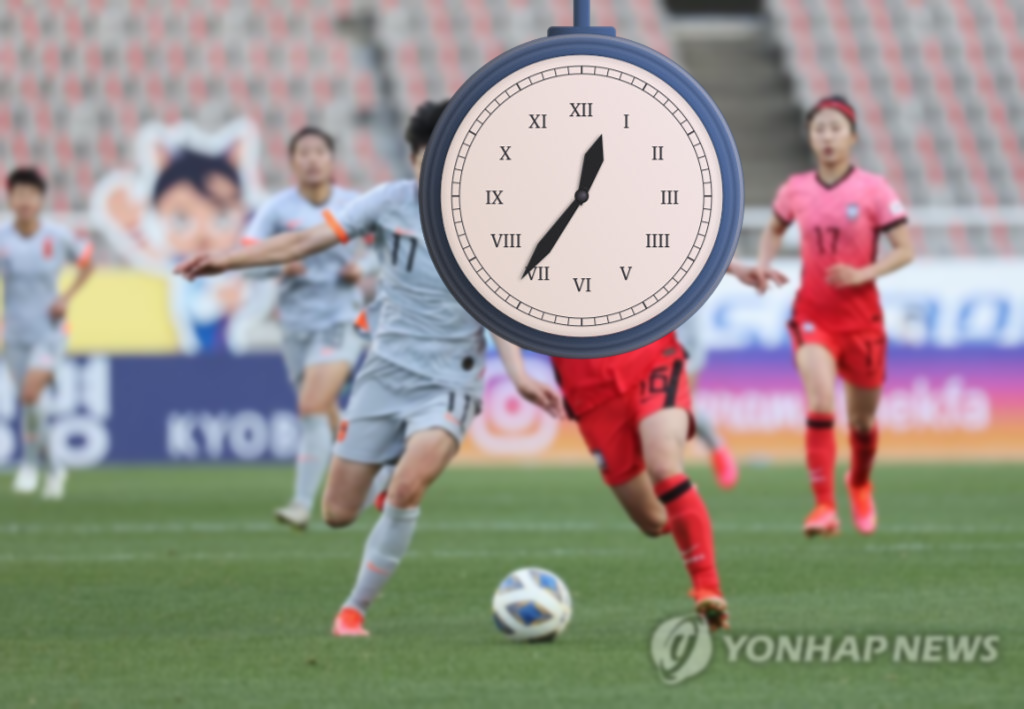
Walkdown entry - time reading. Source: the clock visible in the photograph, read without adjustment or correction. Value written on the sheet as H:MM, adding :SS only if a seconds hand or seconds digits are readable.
12:36
